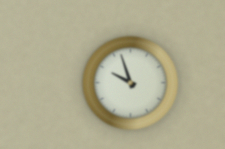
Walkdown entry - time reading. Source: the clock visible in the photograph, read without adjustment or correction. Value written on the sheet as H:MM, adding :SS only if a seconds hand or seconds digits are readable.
9:57
